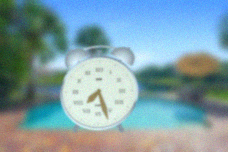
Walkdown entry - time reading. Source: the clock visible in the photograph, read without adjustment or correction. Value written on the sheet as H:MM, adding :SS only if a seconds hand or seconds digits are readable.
7:27
